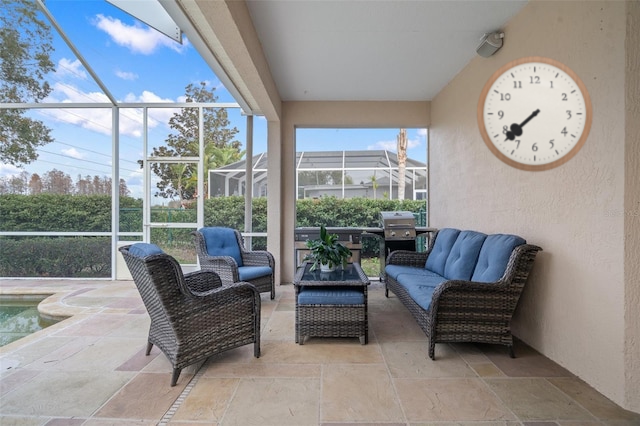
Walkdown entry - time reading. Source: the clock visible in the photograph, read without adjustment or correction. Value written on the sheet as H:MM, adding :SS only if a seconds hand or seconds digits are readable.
7:38
